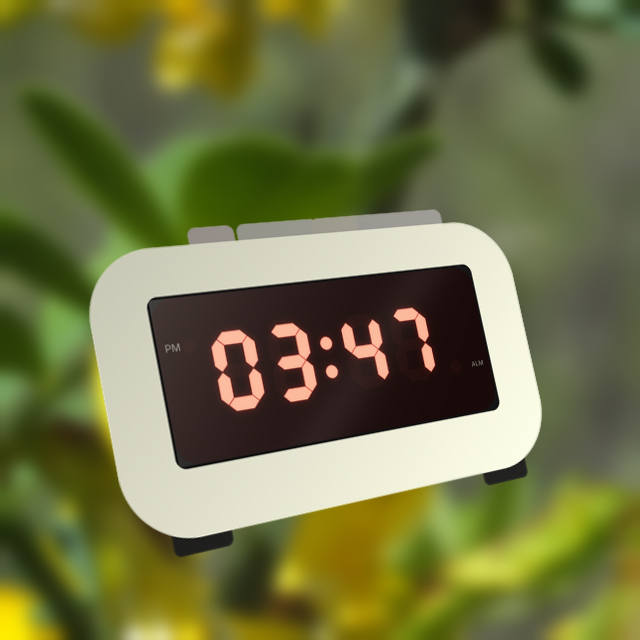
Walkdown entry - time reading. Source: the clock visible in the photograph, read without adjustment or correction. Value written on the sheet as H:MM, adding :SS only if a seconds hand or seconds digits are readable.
3:47
